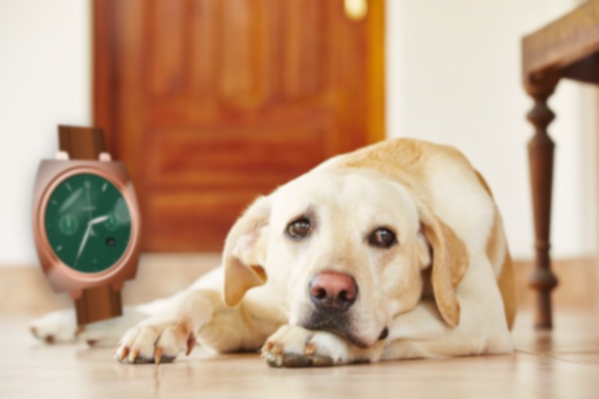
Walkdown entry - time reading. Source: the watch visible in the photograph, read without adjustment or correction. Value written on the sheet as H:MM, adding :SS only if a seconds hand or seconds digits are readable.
2:35
